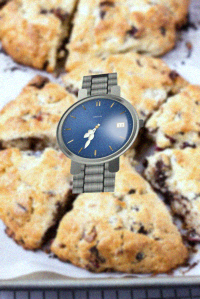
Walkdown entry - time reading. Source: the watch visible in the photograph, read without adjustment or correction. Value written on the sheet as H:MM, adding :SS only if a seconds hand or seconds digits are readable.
7:34
